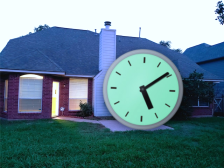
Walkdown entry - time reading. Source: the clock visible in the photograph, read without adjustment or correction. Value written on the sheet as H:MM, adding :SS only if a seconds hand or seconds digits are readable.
5:09
